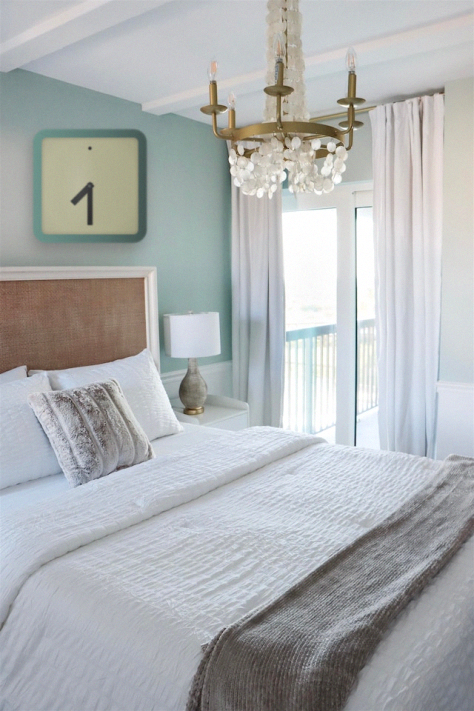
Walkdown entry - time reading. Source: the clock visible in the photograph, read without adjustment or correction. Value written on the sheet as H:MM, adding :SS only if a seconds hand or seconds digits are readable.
7:30
